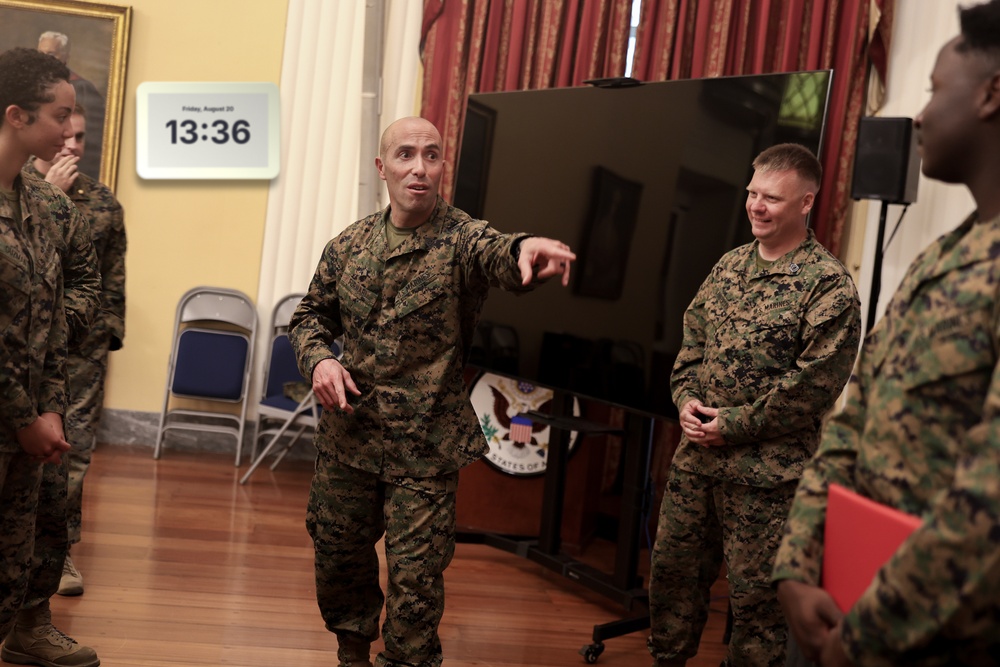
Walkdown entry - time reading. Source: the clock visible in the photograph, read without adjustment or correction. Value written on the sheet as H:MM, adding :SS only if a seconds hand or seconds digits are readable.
13:36
